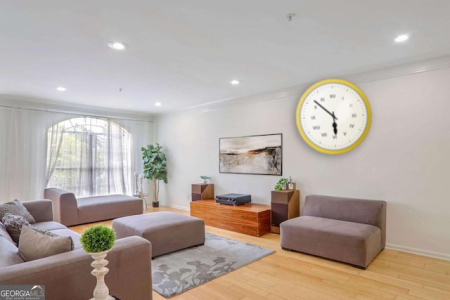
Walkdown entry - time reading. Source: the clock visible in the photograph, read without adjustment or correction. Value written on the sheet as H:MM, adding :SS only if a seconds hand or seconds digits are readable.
5:52
